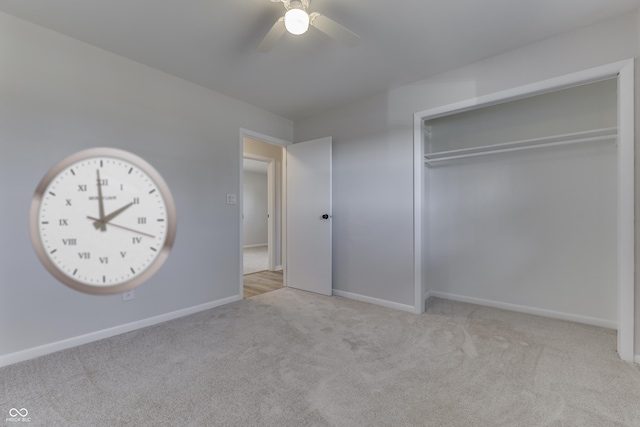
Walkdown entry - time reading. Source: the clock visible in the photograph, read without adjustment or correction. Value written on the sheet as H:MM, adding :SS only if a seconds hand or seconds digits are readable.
1:59:18
